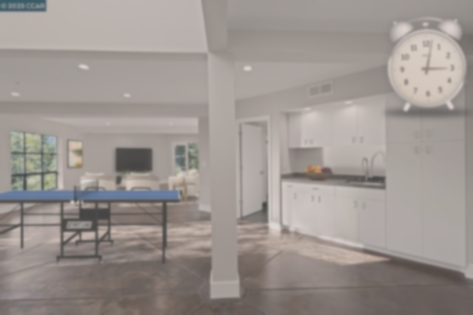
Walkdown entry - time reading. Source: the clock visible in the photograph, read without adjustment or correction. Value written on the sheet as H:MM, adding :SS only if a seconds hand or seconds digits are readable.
3:02
